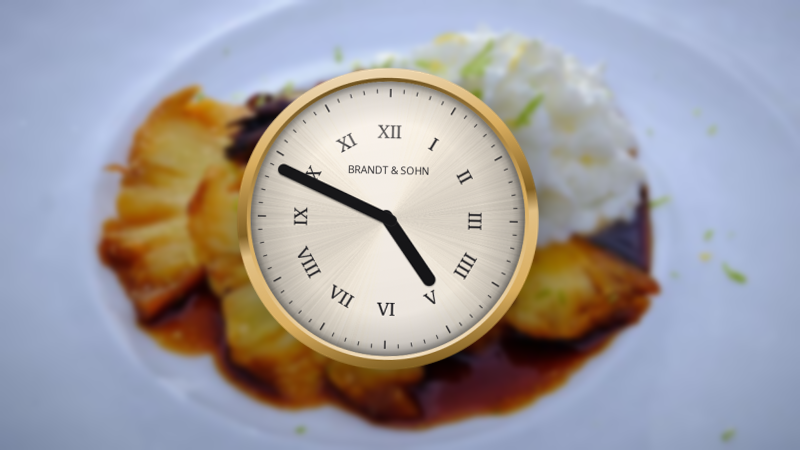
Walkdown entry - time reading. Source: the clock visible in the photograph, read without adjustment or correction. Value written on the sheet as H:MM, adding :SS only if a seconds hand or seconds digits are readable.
4:49
